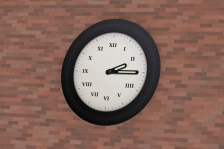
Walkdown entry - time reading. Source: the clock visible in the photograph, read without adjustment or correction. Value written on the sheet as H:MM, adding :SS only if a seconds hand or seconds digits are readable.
2:15
